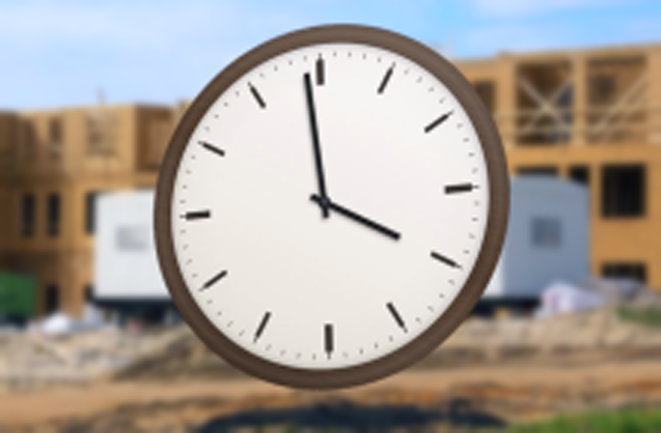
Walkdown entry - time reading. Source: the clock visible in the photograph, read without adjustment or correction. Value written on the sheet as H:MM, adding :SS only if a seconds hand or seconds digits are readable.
3:59
